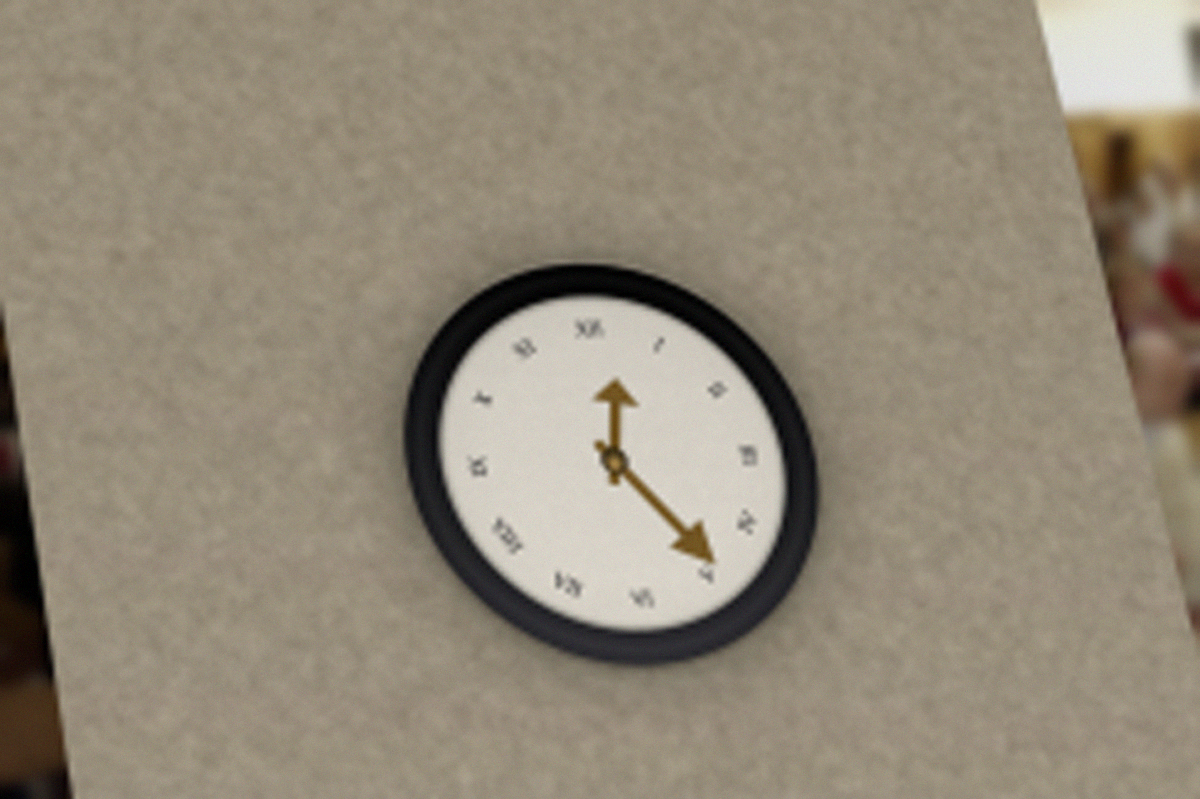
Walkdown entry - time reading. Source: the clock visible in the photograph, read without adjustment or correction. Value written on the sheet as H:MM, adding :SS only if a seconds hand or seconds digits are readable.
12:24
